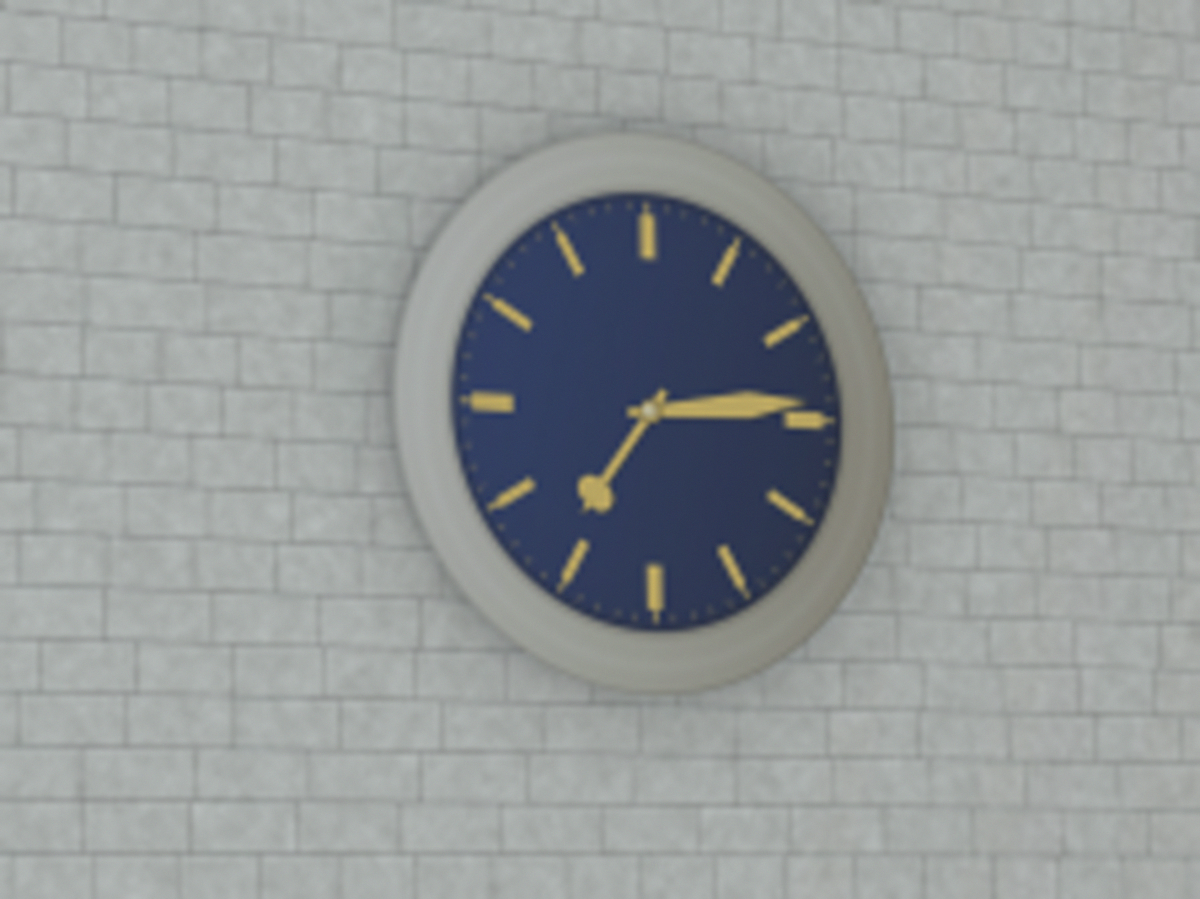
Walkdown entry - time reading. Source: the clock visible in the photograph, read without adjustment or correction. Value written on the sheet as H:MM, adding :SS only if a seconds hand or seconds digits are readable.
7:14
